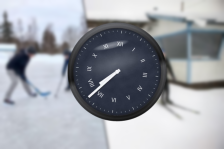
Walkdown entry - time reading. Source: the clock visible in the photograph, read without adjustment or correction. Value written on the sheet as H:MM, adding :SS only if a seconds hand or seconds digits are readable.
7:37
